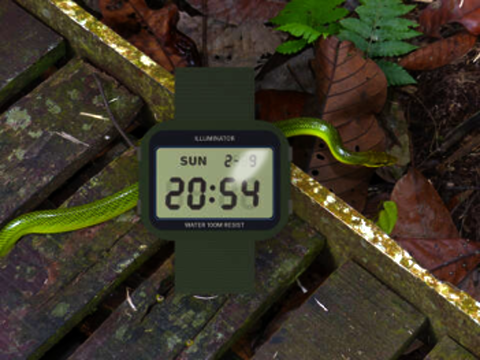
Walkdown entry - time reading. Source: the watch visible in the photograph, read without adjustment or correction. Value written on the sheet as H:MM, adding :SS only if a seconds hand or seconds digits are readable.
20:54
